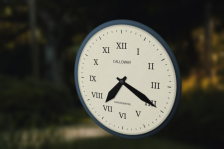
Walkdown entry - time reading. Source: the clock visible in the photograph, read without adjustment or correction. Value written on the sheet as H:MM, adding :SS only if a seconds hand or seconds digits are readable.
7:20
